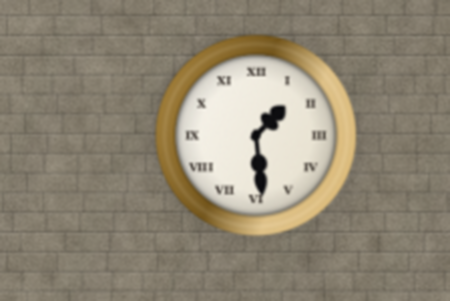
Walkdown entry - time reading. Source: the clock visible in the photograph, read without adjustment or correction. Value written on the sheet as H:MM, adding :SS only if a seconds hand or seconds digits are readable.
1:29
